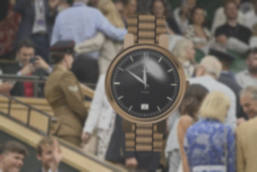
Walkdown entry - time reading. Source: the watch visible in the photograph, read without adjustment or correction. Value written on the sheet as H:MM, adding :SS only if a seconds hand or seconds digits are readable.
11:51
